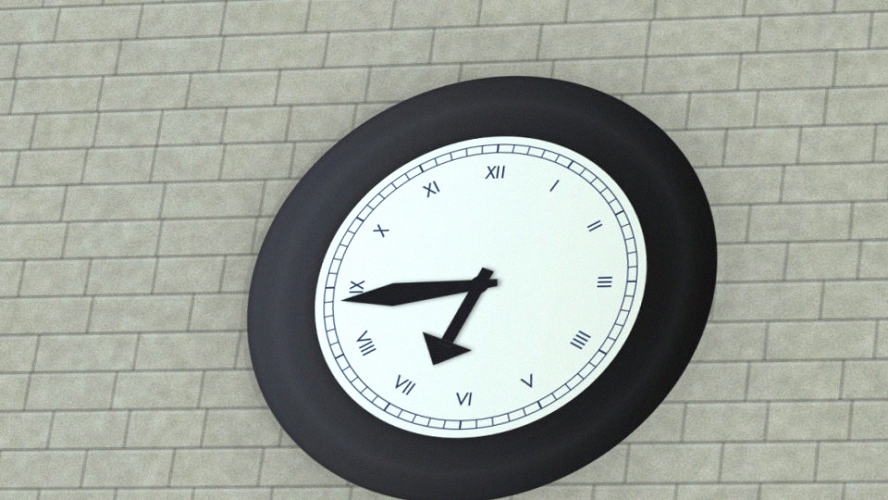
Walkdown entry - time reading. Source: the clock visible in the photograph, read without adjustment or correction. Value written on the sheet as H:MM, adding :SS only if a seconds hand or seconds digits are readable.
6:44
